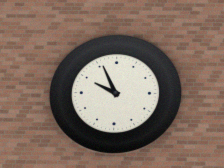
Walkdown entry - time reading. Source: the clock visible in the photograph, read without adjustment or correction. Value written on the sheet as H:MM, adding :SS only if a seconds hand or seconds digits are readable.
9:56
